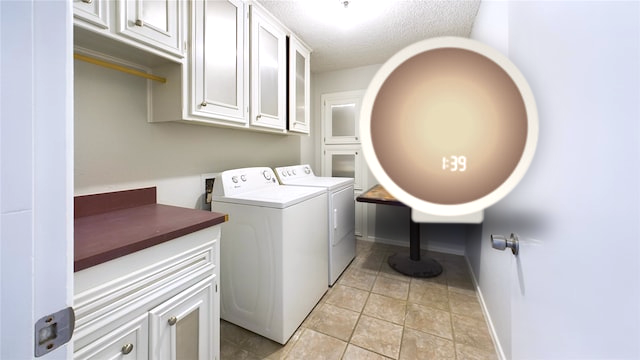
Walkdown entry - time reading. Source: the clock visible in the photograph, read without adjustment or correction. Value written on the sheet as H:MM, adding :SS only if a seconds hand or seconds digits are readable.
1:39
